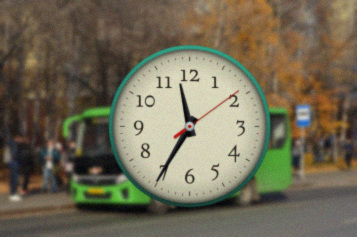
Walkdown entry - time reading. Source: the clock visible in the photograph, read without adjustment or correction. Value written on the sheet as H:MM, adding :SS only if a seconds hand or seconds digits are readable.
11:35:09
